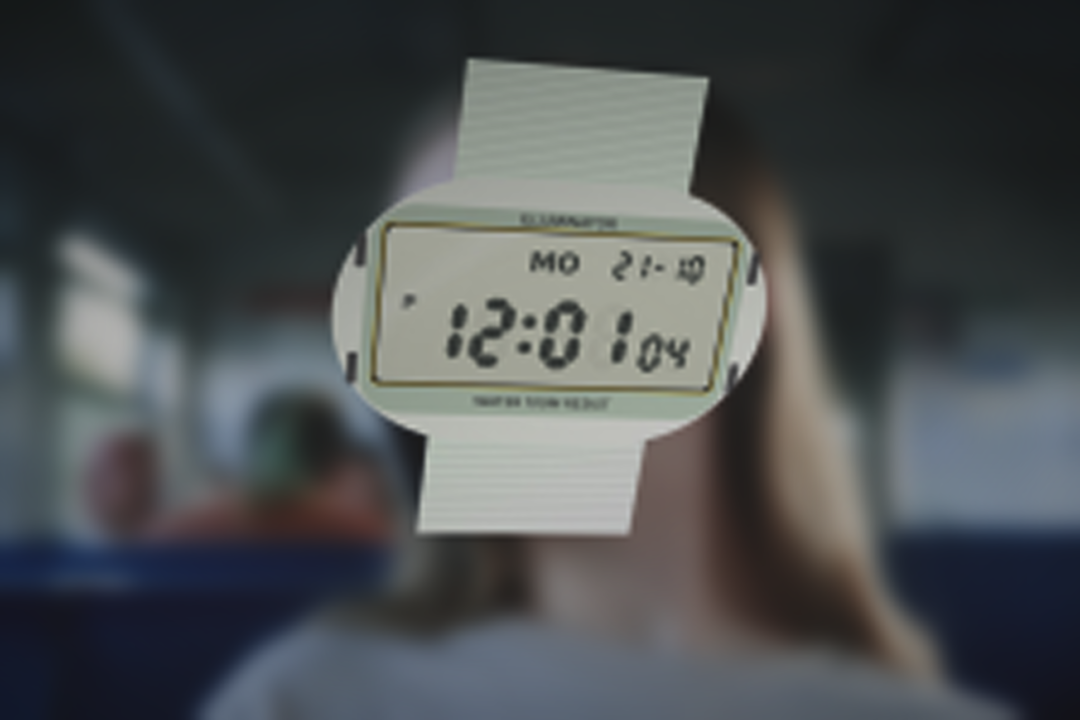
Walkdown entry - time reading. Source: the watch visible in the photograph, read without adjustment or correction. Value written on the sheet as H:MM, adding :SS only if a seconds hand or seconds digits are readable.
12:01:04
